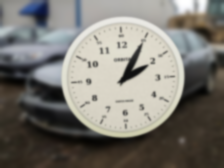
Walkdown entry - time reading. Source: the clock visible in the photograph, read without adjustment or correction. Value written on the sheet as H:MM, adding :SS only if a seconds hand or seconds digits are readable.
2:05
